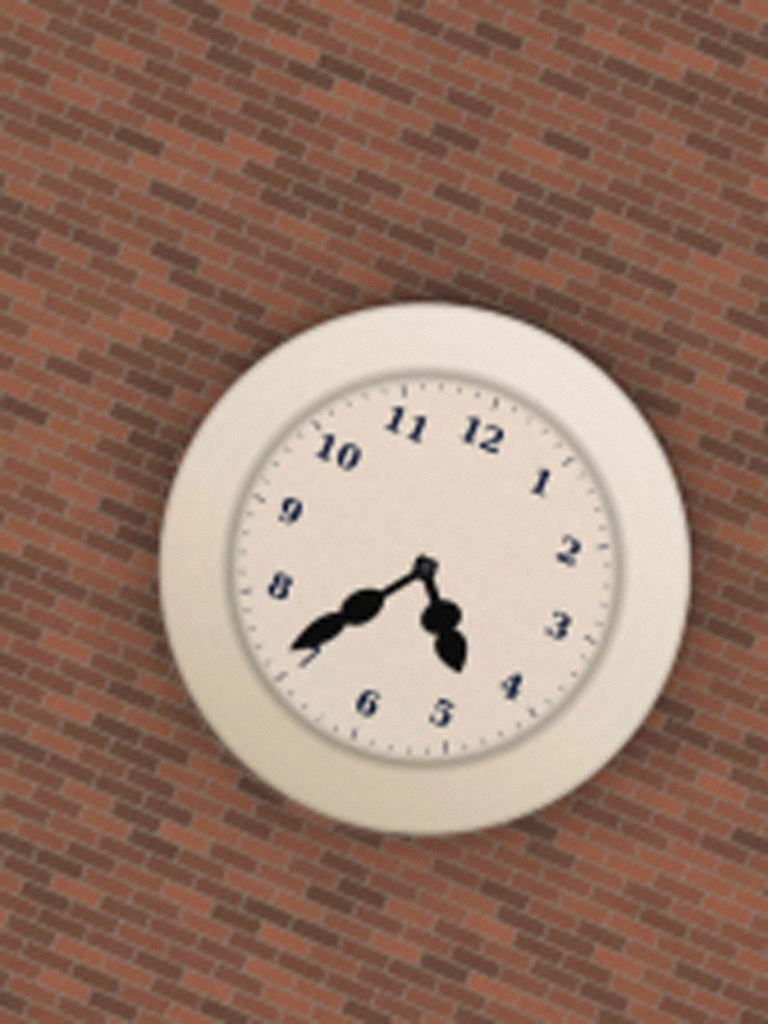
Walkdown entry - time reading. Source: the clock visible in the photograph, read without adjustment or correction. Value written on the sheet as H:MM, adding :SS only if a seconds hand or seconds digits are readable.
4:36
